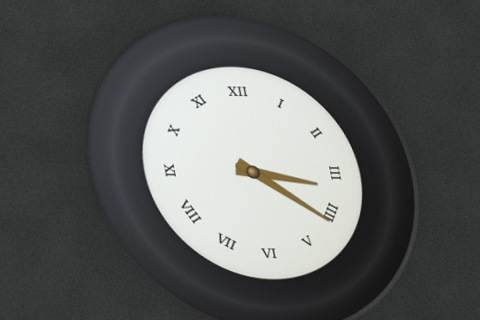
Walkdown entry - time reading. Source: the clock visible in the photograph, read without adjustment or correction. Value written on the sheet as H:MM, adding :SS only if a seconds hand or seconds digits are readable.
3:21
